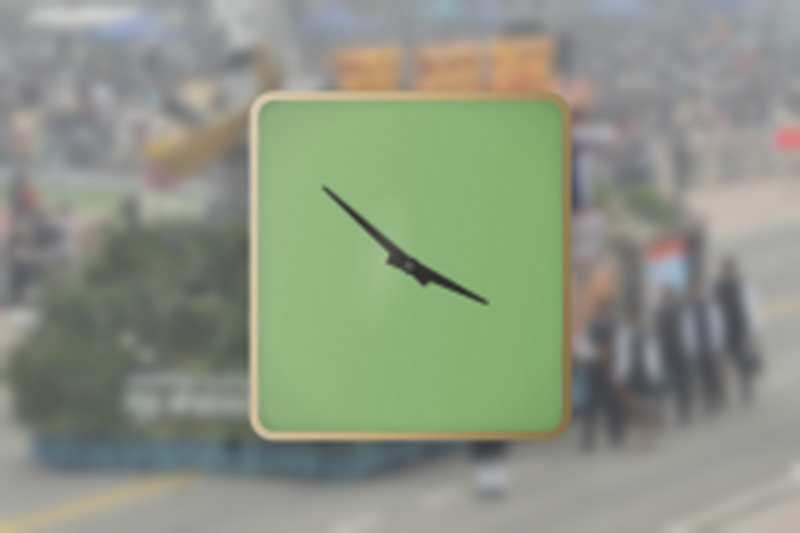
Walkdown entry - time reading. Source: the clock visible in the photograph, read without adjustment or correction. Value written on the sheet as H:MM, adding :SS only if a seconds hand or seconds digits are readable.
3:52
